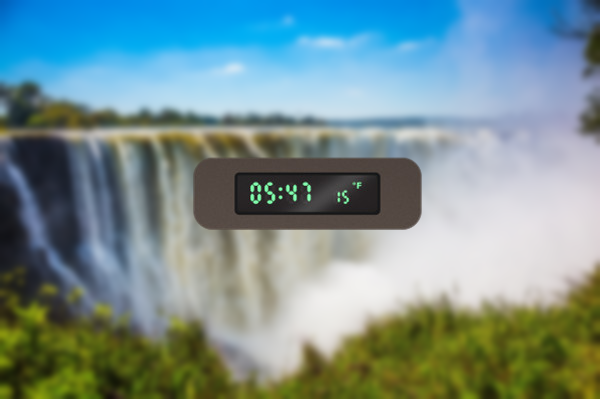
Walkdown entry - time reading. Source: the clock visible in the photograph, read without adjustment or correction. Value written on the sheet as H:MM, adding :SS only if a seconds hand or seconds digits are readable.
5:47
